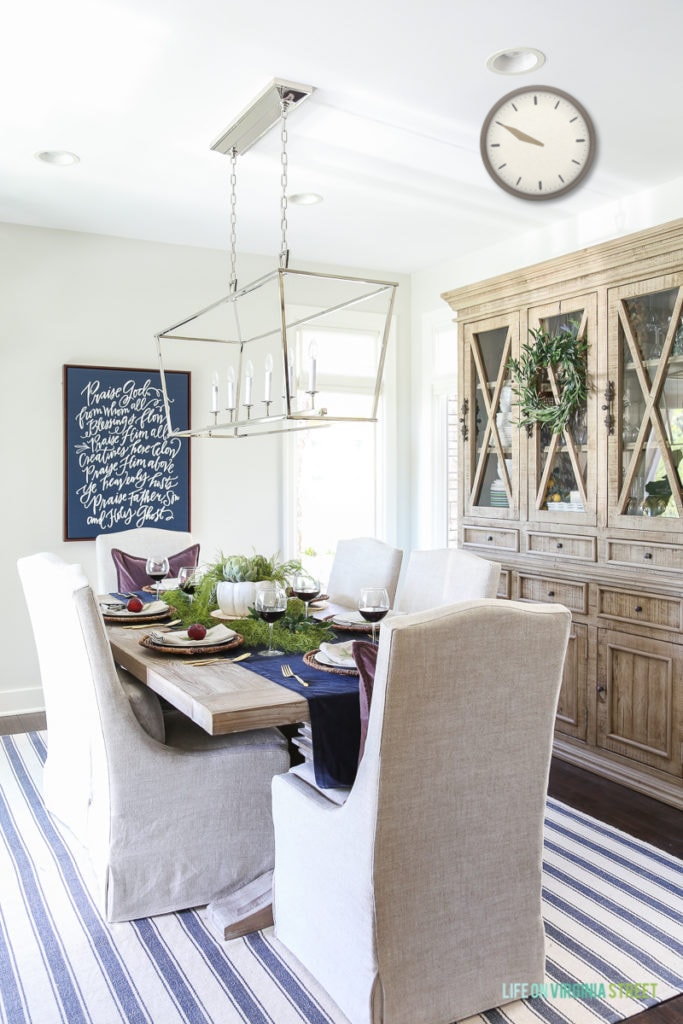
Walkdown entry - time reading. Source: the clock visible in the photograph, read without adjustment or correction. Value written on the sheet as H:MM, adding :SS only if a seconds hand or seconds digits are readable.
9:50
